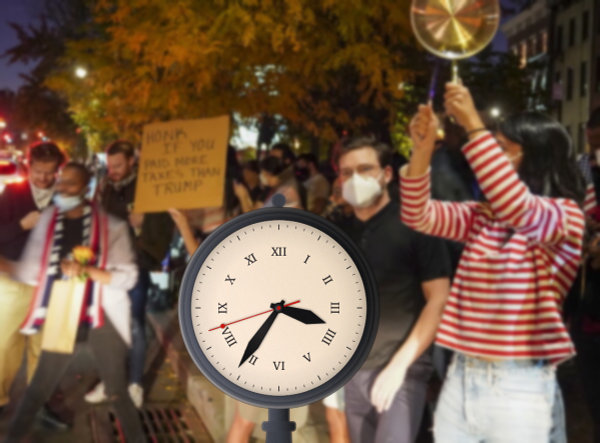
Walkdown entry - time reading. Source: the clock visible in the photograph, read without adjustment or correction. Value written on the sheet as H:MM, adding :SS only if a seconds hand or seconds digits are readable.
3:35:42
